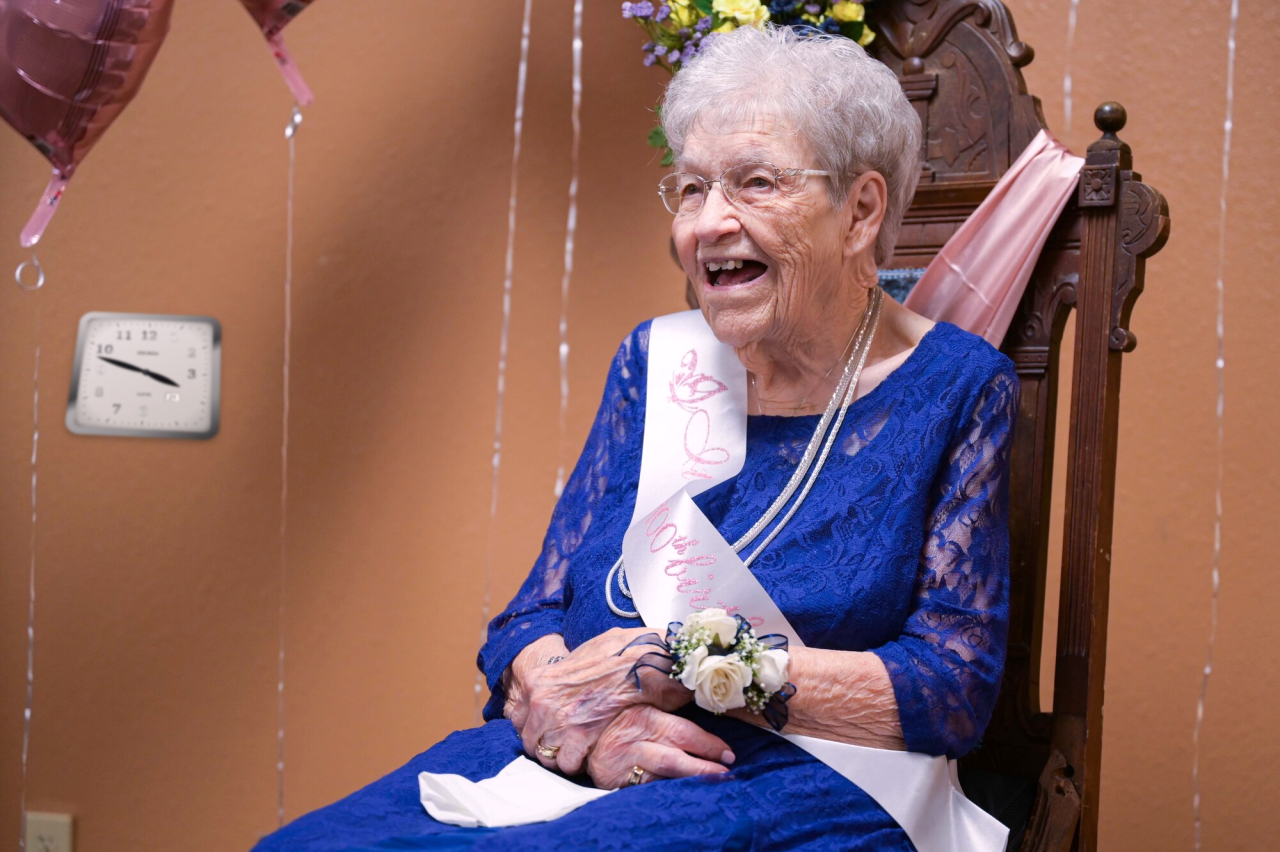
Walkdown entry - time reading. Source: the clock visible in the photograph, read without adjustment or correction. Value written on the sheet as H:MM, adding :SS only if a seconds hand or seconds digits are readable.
3:48
